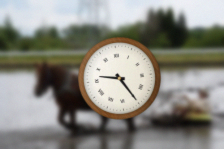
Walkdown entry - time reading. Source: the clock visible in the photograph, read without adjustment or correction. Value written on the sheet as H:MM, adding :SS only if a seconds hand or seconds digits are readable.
9:25
